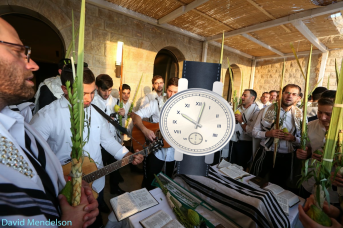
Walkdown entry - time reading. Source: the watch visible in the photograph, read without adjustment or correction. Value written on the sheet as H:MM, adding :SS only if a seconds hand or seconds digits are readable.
10:02
